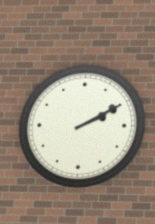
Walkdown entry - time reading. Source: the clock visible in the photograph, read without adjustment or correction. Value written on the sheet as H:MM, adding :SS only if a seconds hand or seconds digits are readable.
2:10
